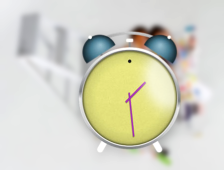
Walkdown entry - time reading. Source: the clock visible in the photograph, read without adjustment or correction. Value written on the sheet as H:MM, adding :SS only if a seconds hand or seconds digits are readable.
1:29
